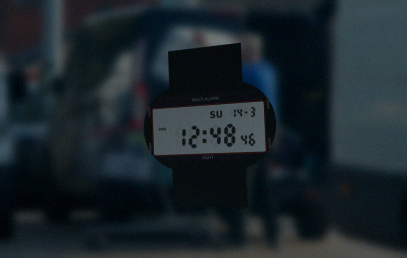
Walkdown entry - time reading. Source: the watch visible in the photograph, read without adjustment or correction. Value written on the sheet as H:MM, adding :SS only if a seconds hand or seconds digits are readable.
12:48:46
